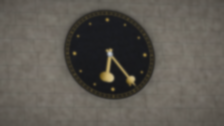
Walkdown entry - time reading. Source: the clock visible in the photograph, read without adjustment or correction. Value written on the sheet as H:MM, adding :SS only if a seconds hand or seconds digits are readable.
6:24
